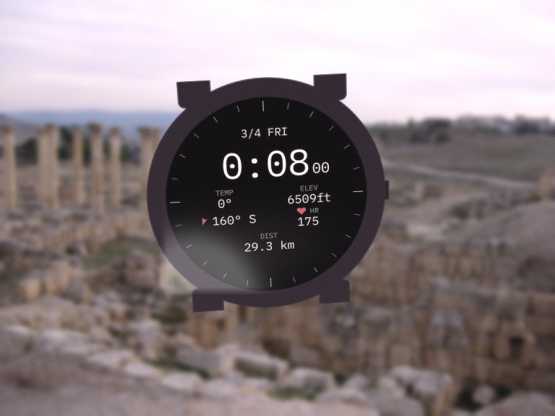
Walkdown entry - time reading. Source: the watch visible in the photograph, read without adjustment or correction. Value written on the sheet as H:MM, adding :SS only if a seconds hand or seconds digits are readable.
0:08:00
